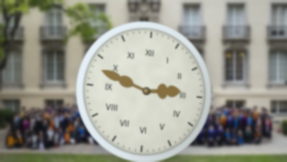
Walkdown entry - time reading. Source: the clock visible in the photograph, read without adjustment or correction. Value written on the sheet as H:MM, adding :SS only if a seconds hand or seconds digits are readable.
2:48
